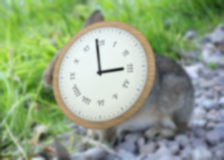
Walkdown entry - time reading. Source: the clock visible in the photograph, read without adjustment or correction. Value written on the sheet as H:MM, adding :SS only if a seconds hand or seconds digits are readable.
2:59
